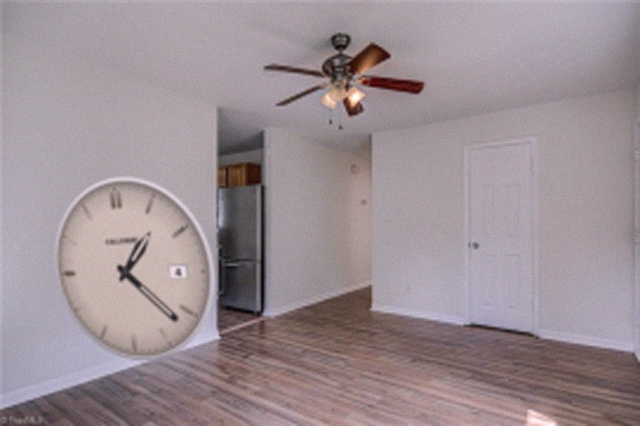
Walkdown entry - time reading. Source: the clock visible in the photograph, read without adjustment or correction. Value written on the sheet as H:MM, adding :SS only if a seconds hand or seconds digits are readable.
1:22
